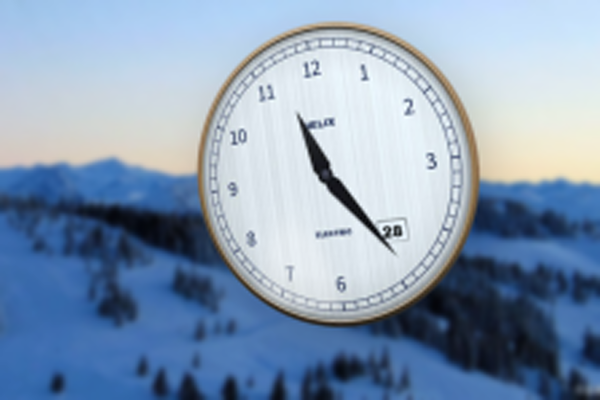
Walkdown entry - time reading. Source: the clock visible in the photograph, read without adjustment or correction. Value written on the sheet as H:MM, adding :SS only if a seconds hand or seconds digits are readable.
11:24
